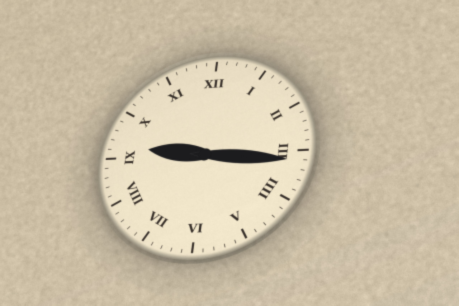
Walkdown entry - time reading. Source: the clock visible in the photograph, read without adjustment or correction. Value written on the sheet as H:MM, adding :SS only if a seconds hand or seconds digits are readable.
9:16
